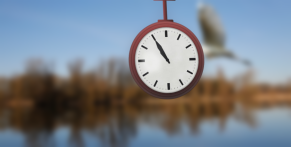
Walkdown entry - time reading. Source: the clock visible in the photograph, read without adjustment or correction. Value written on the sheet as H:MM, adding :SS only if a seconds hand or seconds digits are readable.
10:55
